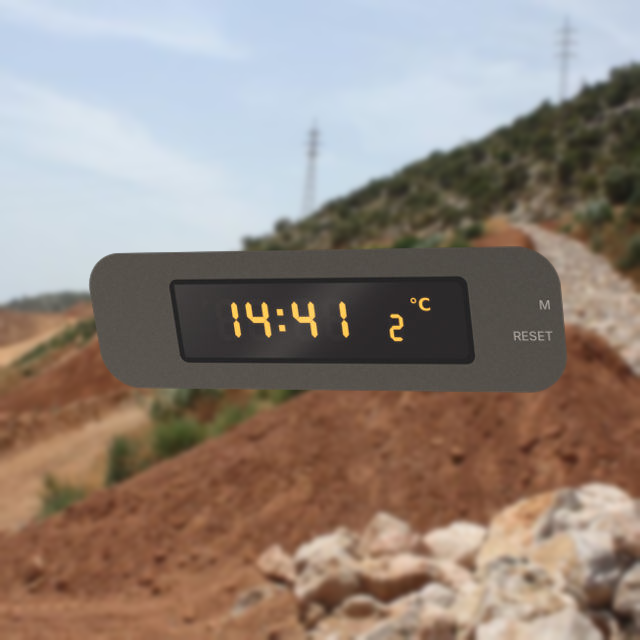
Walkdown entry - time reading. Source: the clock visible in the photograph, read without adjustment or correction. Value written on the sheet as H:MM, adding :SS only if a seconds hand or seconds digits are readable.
14:41
